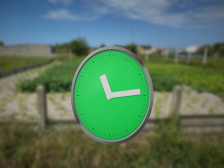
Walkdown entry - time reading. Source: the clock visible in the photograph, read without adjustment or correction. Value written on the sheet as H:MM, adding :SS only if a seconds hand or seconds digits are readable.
11:14
